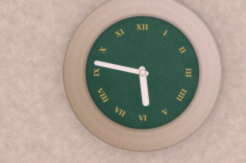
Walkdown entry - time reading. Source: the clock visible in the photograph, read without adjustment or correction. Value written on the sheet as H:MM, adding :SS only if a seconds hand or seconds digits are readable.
5:47
